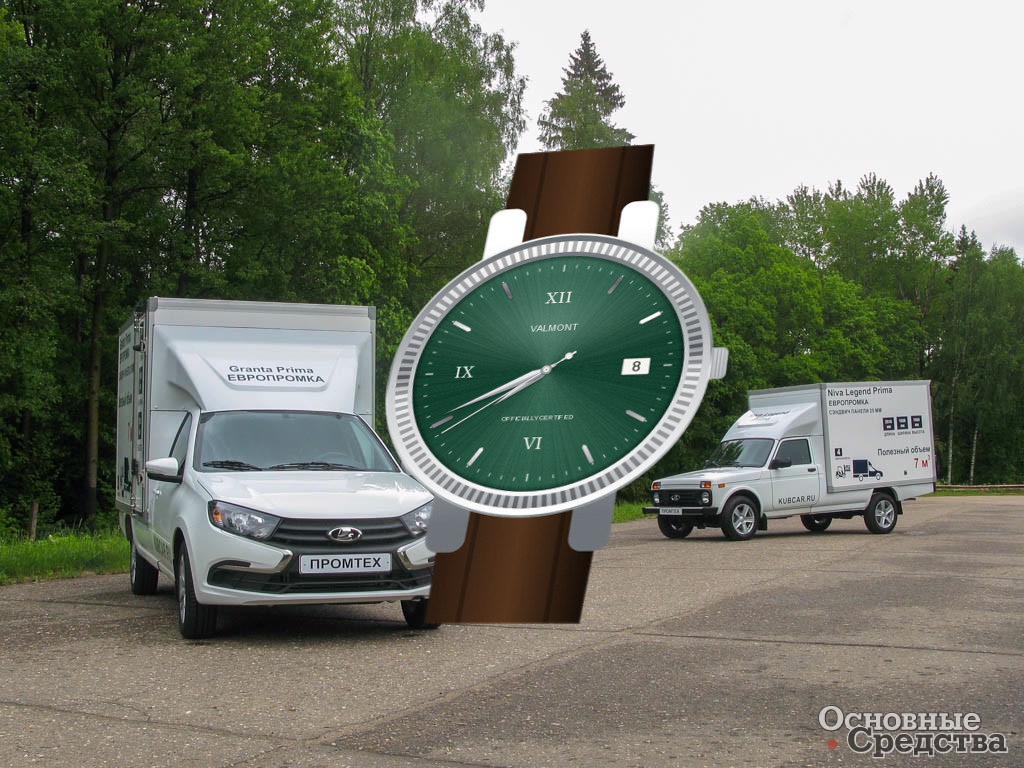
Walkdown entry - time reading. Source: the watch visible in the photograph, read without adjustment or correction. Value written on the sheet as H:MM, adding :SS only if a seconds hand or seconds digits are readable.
7:40:39
